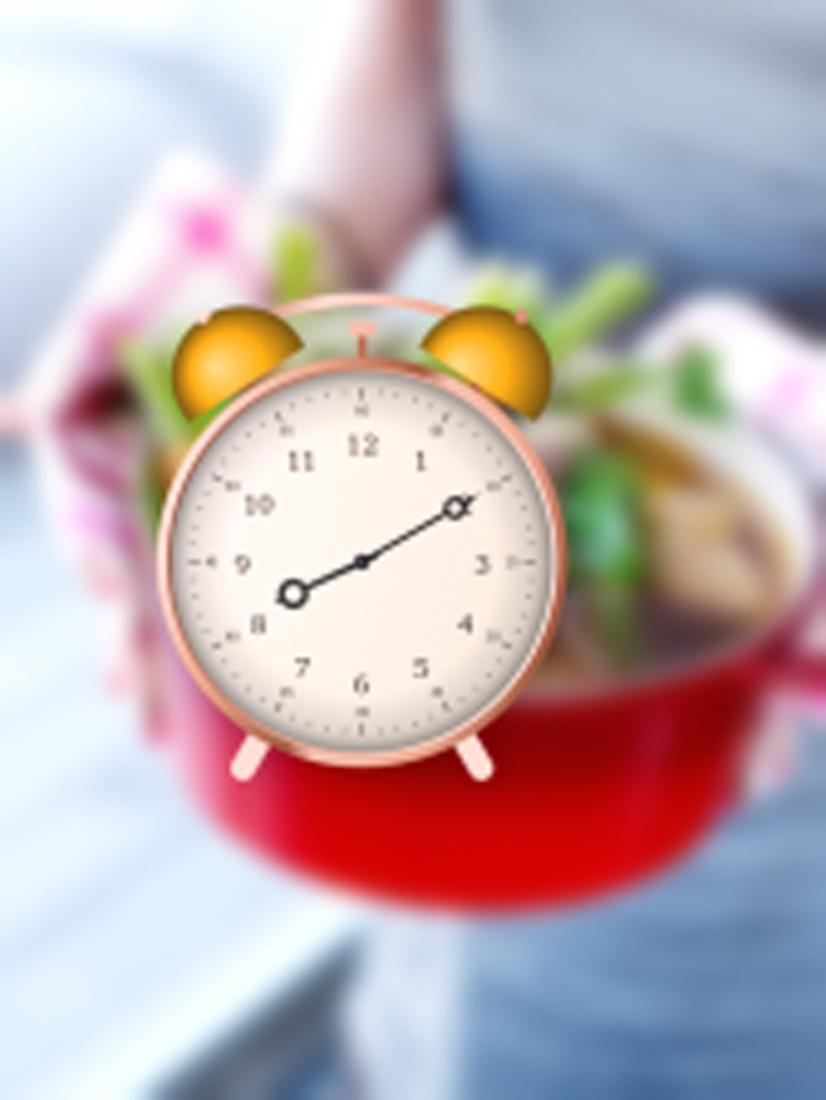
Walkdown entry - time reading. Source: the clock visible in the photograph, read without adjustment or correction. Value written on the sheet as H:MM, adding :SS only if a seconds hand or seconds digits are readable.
8:10
